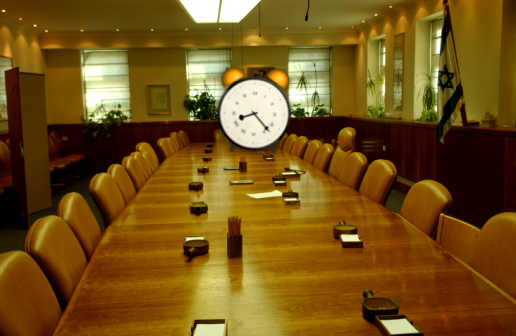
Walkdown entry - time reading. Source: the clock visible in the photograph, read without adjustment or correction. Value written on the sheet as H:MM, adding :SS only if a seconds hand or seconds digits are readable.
8:23
